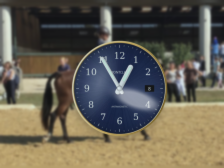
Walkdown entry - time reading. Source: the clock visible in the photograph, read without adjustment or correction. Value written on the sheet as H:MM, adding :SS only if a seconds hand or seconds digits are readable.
12:55
